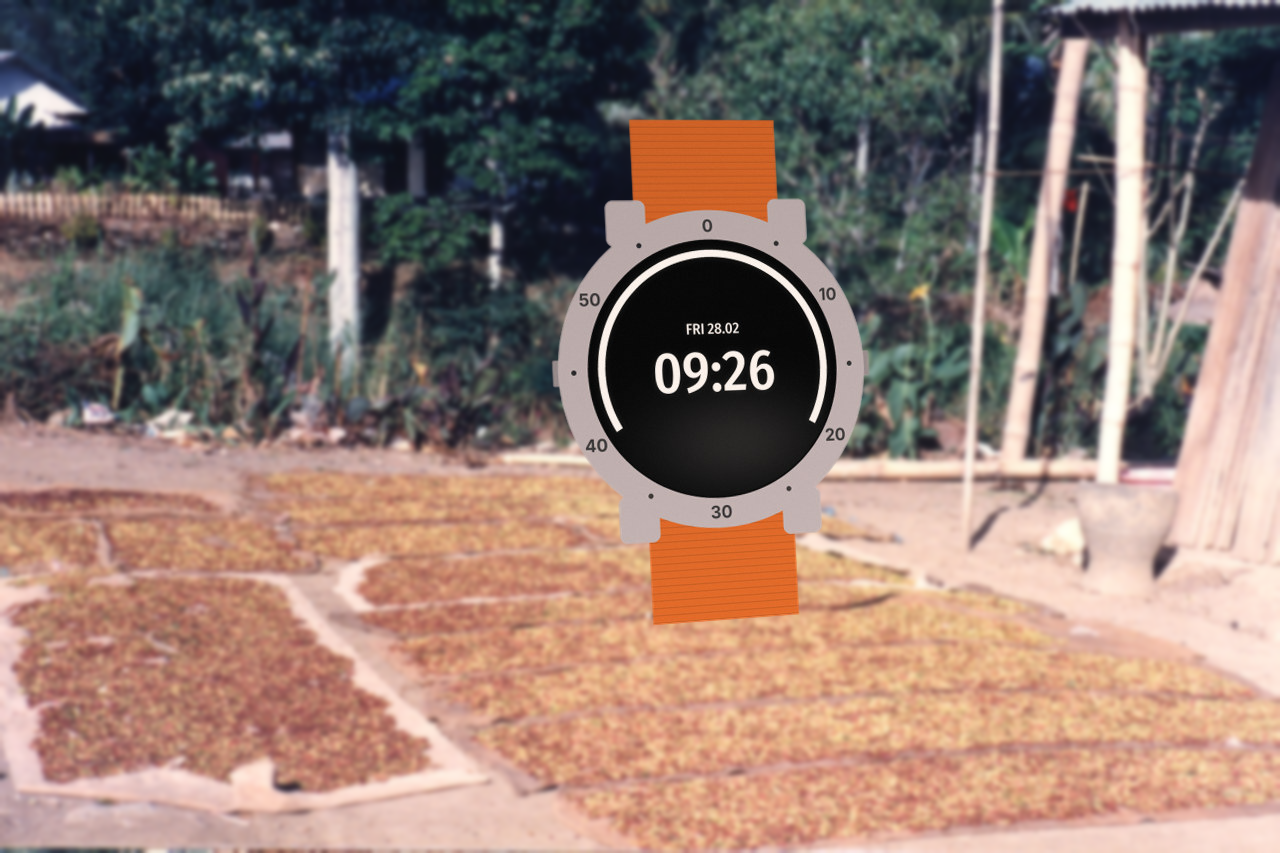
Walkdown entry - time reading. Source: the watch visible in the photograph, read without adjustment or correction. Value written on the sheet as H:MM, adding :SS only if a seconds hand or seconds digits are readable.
9:26
